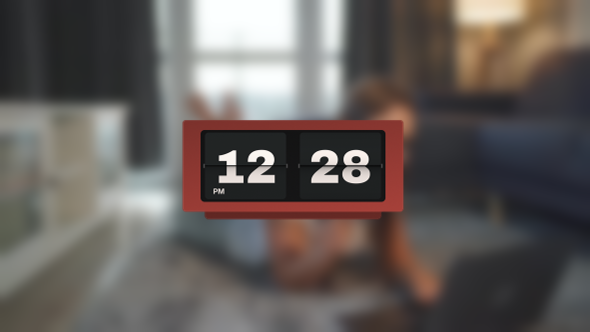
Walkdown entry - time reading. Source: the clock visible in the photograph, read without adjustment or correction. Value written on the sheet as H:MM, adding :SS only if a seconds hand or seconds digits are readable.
12:28
